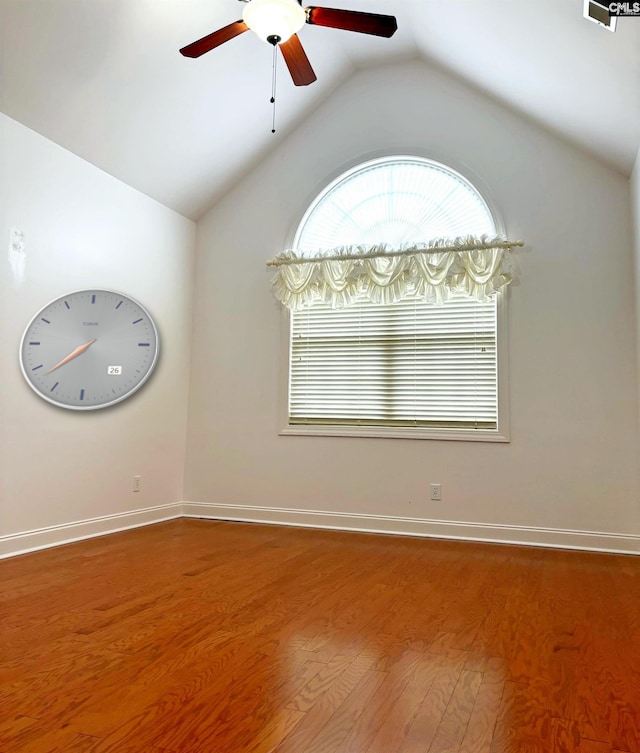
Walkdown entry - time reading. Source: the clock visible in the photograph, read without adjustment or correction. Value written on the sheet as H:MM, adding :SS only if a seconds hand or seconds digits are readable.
7:38
